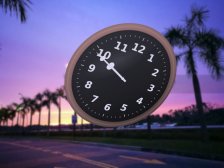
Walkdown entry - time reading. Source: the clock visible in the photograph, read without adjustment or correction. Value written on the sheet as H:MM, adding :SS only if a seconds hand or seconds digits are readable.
9:49
